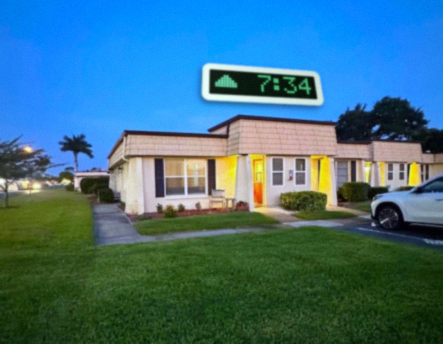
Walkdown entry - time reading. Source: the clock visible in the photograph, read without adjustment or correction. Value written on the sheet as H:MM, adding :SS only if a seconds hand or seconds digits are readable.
7:34
